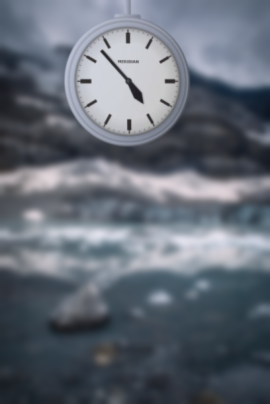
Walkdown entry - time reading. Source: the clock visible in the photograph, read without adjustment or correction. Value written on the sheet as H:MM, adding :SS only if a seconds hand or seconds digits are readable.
4:53
